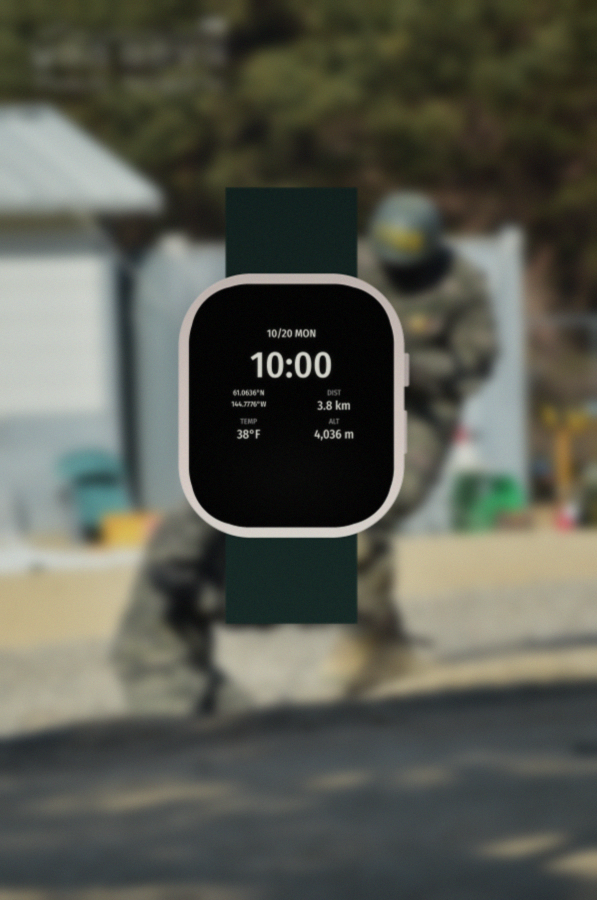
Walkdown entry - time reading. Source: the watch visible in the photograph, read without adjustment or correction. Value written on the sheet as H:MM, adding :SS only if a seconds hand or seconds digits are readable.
10:00
